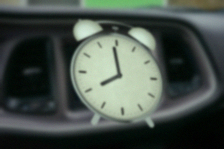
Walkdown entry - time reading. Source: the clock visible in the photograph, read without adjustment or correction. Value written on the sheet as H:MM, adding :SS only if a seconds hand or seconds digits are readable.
7:59
